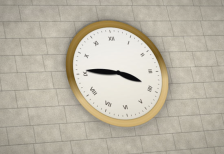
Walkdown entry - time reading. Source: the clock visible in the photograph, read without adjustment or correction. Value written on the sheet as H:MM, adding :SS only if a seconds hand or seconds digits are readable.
3:46
